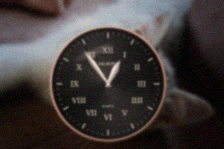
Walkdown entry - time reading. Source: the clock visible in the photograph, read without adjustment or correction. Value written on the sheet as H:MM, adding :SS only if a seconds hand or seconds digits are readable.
12:54
